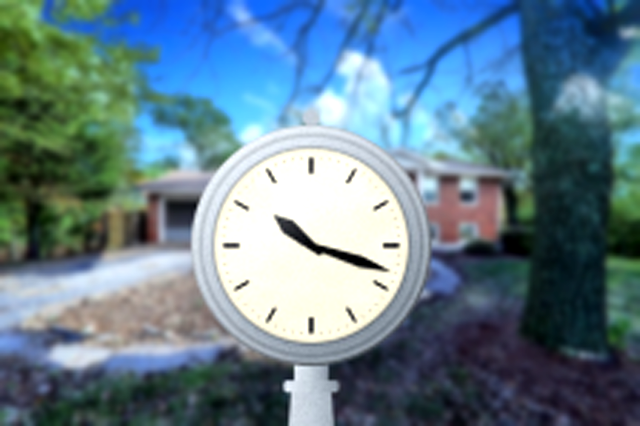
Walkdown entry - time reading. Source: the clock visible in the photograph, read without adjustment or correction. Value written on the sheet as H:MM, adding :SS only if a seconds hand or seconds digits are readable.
10:18
